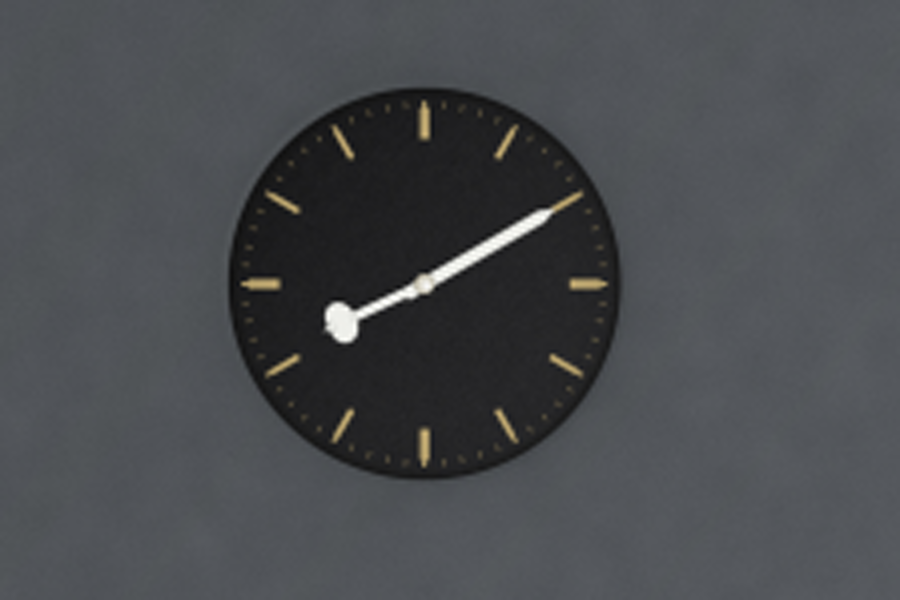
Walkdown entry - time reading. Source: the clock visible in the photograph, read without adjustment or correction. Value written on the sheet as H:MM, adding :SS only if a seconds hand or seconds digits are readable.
8:10
